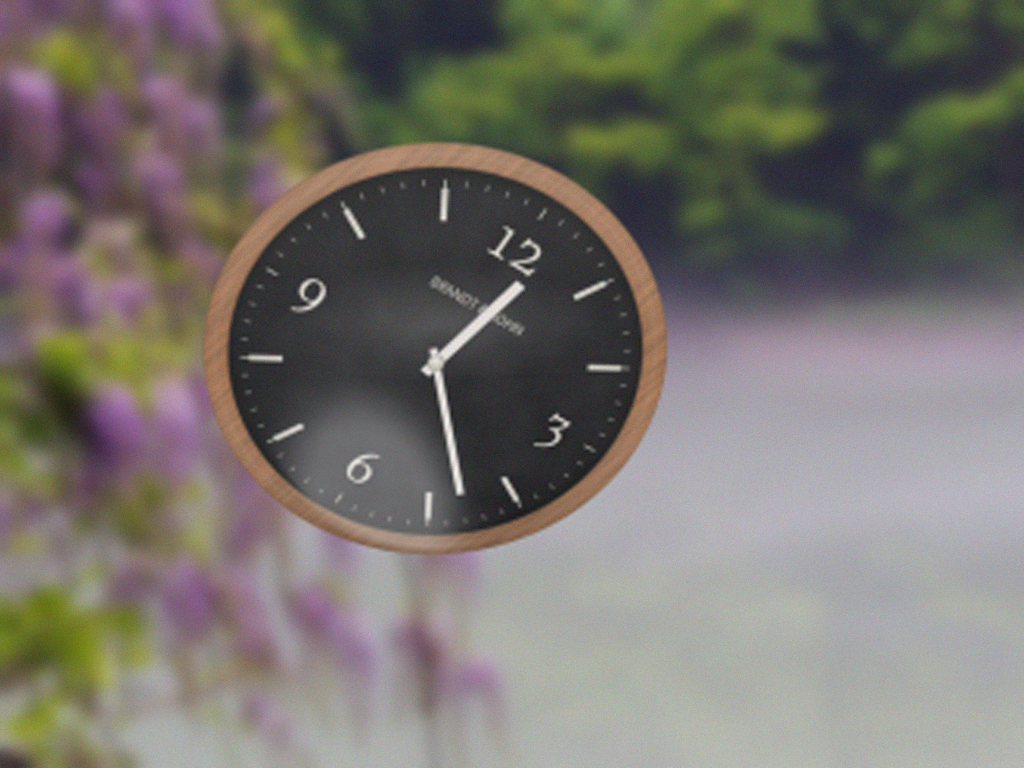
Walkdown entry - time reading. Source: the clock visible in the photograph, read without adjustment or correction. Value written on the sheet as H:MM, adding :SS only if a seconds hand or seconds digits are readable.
12:23
